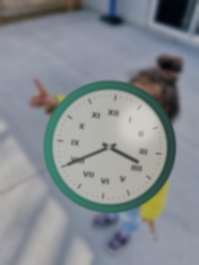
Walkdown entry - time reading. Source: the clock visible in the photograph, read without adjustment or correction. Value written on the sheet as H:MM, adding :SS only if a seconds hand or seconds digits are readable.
3:40
